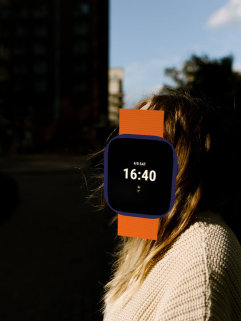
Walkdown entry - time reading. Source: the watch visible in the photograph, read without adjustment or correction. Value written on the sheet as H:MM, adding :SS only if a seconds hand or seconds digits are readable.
16:40
